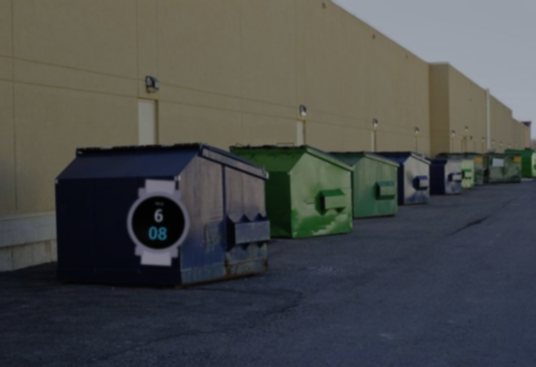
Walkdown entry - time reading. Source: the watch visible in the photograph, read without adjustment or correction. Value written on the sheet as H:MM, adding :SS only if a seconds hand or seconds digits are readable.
6:08
